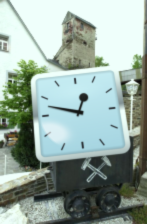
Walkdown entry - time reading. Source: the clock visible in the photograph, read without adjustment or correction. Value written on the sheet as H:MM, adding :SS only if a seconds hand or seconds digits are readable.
12:48
